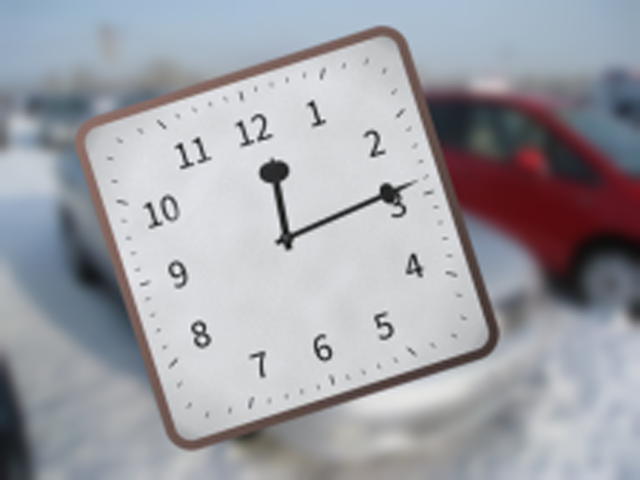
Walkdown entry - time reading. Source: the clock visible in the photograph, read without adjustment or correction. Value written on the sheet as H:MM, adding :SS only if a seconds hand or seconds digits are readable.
12:14
